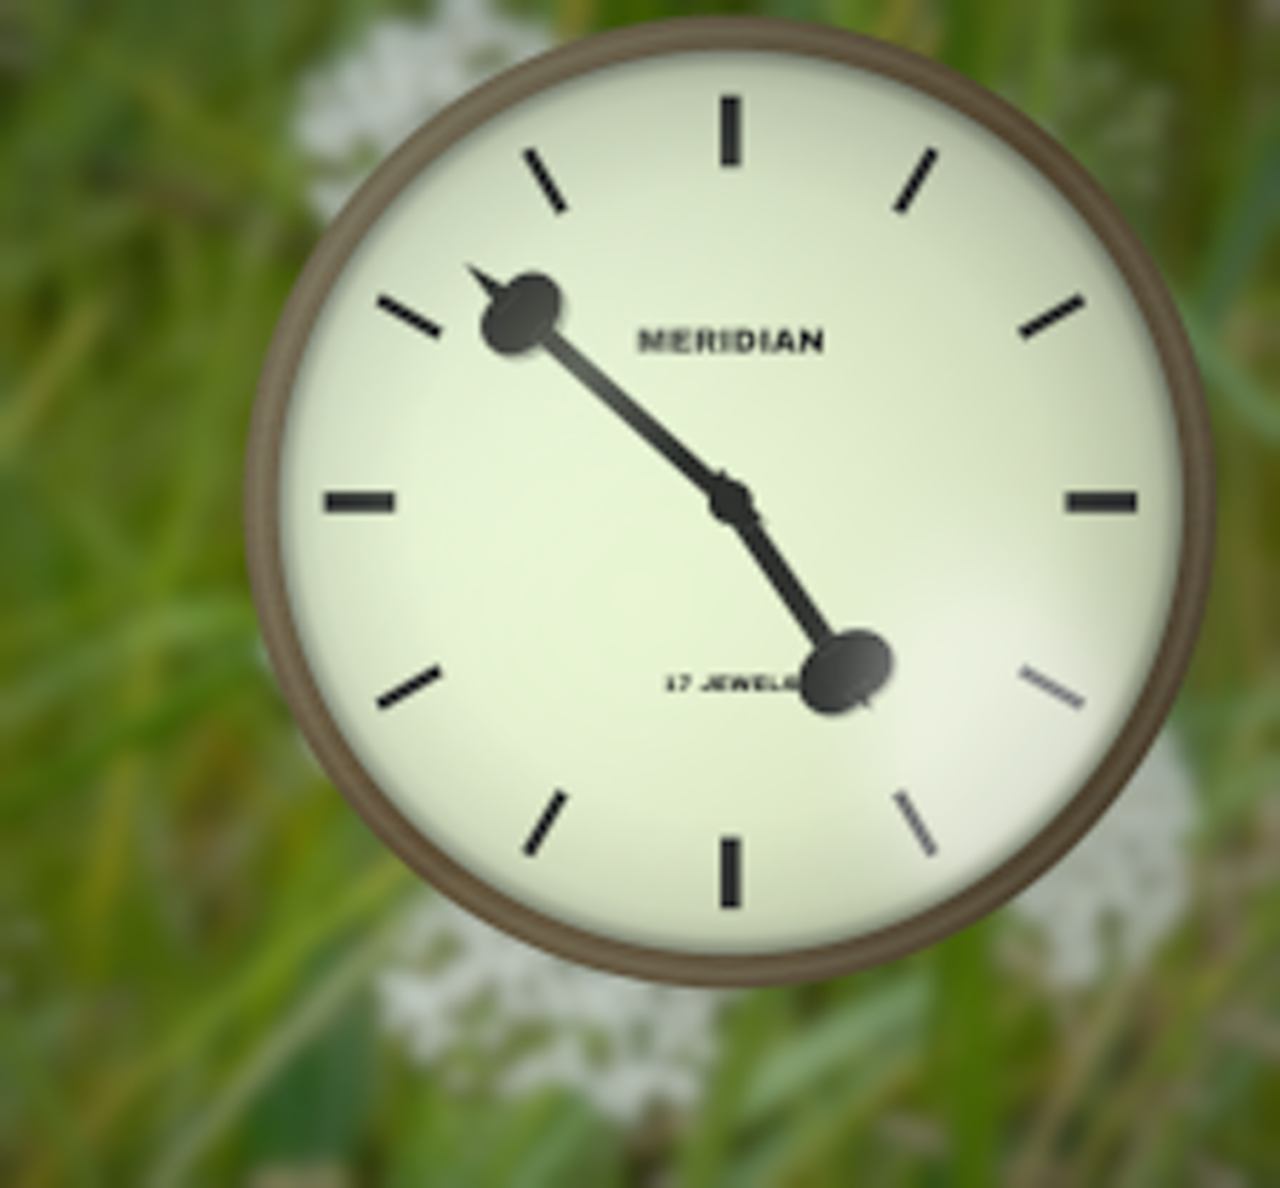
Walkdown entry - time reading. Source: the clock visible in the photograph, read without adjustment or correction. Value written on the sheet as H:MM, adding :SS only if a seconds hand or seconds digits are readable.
4:52
